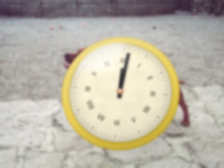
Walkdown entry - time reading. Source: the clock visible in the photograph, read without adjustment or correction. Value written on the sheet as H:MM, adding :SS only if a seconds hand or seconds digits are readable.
12:01
